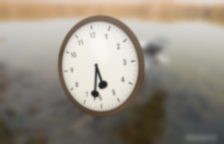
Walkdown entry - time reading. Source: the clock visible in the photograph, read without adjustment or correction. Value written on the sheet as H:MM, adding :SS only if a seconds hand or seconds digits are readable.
5:32
